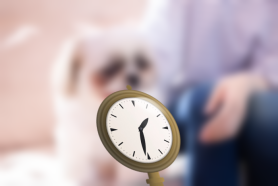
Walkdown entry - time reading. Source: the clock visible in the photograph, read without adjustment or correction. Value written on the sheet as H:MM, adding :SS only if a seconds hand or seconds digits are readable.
1:31
